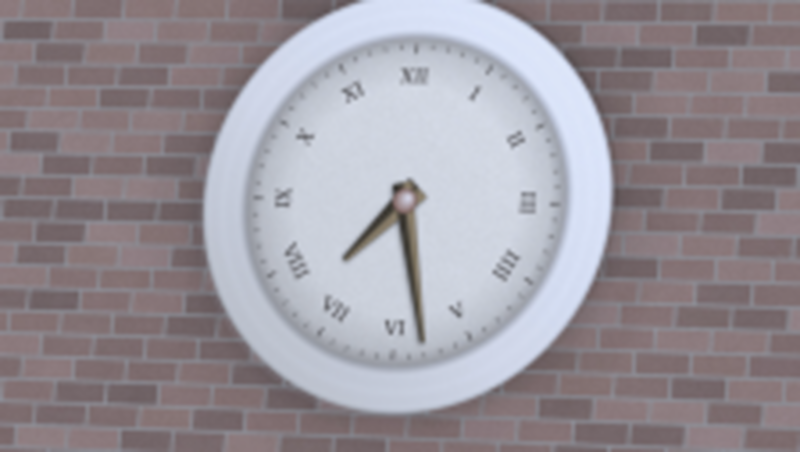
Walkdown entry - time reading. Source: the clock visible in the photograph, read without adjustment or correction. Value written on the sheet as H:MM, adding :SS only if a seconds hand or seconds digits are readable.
7:28
